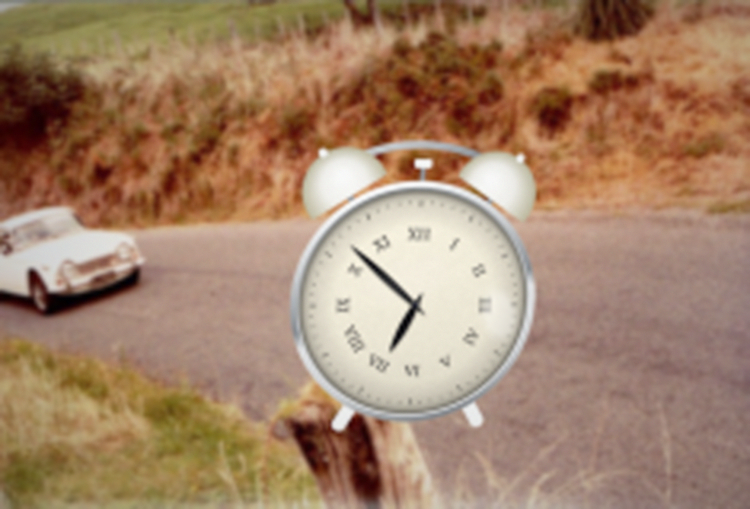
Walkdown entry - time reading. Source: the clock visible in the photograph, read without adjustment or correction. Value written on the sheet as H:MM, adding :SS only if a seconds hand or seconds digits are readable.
6:52
